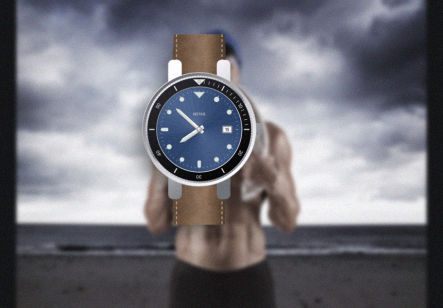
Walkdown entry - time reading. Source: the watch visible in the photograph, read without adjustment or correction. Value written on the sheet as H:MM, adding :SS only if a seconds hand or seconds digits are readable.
7:52
